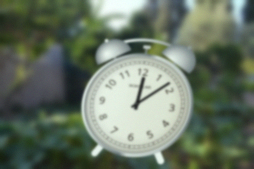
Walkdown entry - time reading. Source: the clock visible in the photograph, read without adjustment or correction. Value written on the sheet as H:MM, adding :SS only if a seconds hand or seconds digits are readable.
12:08
